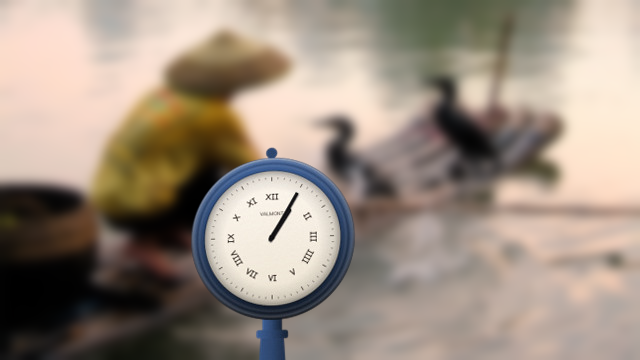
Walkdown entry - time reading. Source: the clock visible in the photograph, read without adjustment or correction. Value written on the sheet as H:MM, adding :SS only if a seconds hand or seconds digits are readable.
1:05
